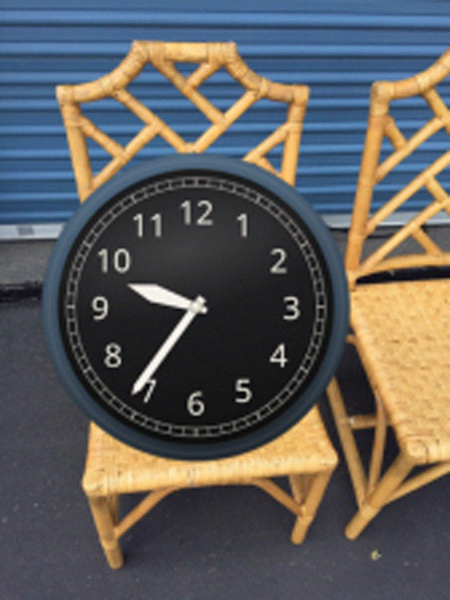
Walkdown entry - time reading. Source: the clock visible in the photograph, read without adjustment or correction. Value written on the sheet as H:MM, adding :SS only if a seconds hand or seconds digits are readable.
9:36
